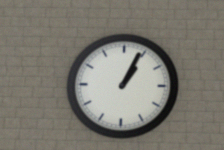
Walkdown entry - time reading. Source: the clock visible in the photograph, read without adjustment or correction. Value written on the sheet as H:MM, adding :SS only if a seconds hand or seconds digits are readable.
1:04
